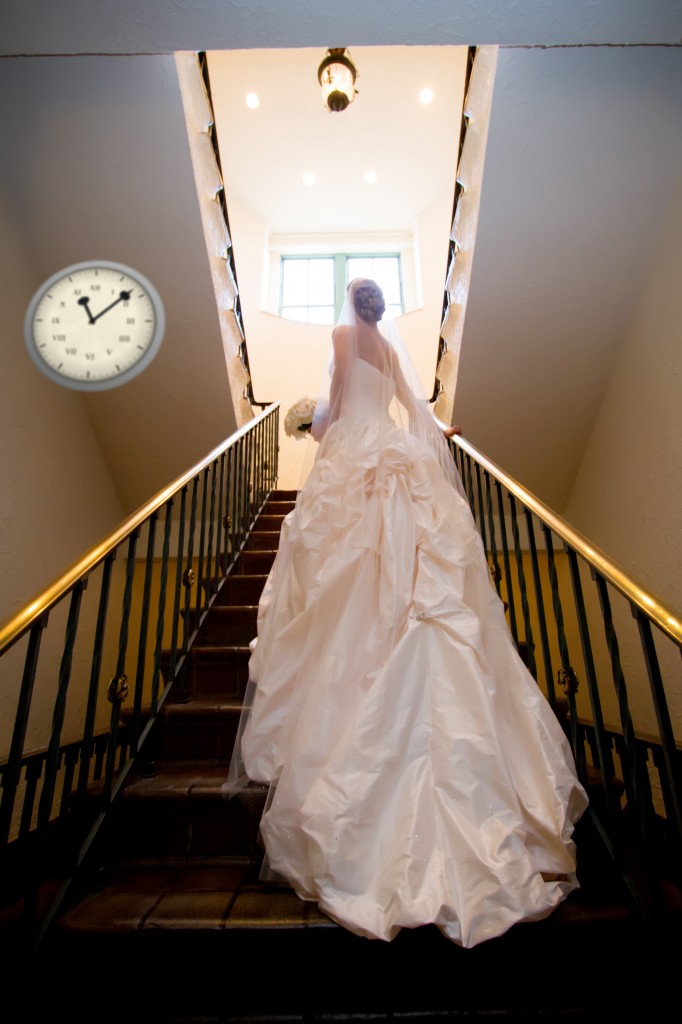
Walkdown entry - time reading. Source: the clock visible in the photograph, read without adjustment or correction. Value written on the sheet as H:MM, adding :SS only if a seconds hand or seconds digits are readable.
11:08
